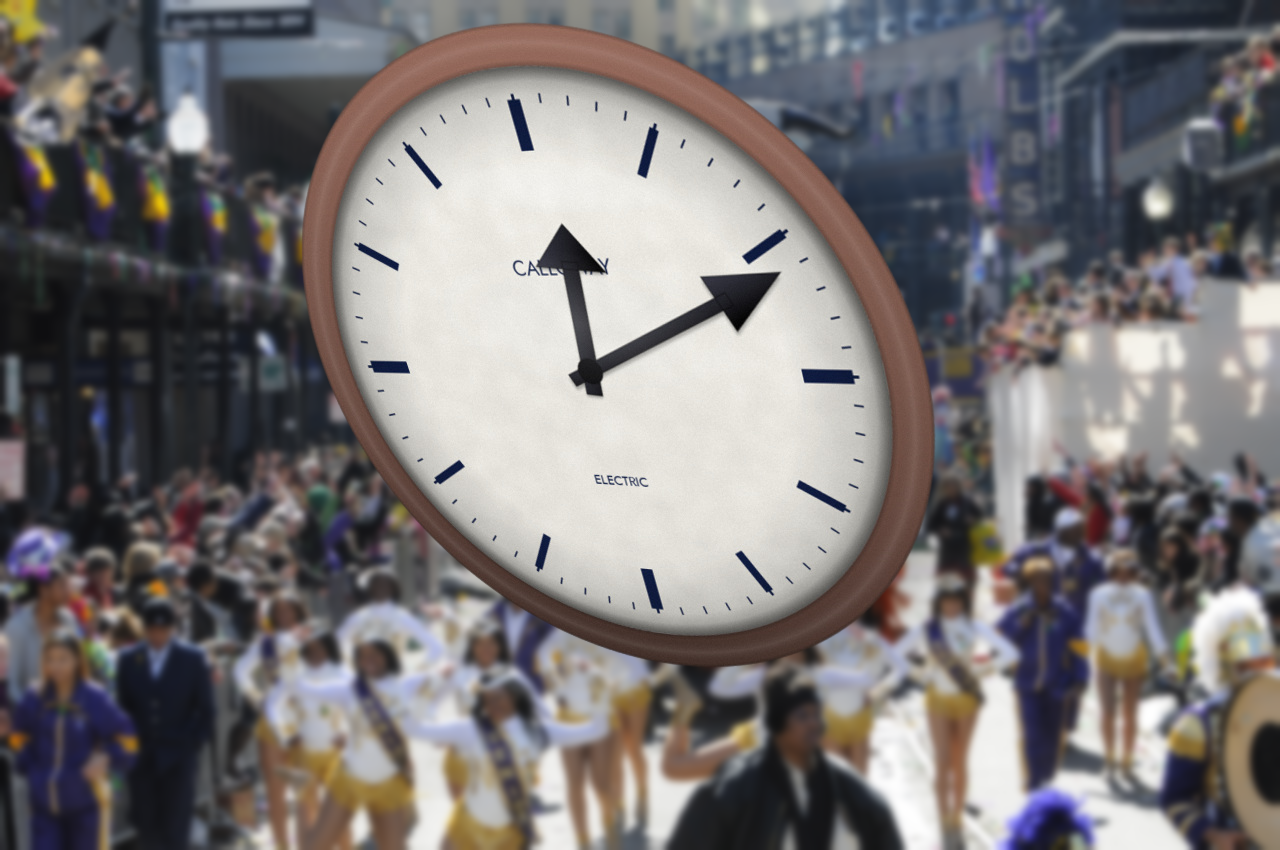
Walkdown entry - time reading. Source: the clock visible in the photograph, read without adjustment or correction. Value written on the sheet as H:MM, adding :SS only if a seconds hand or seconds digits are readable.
12:11
